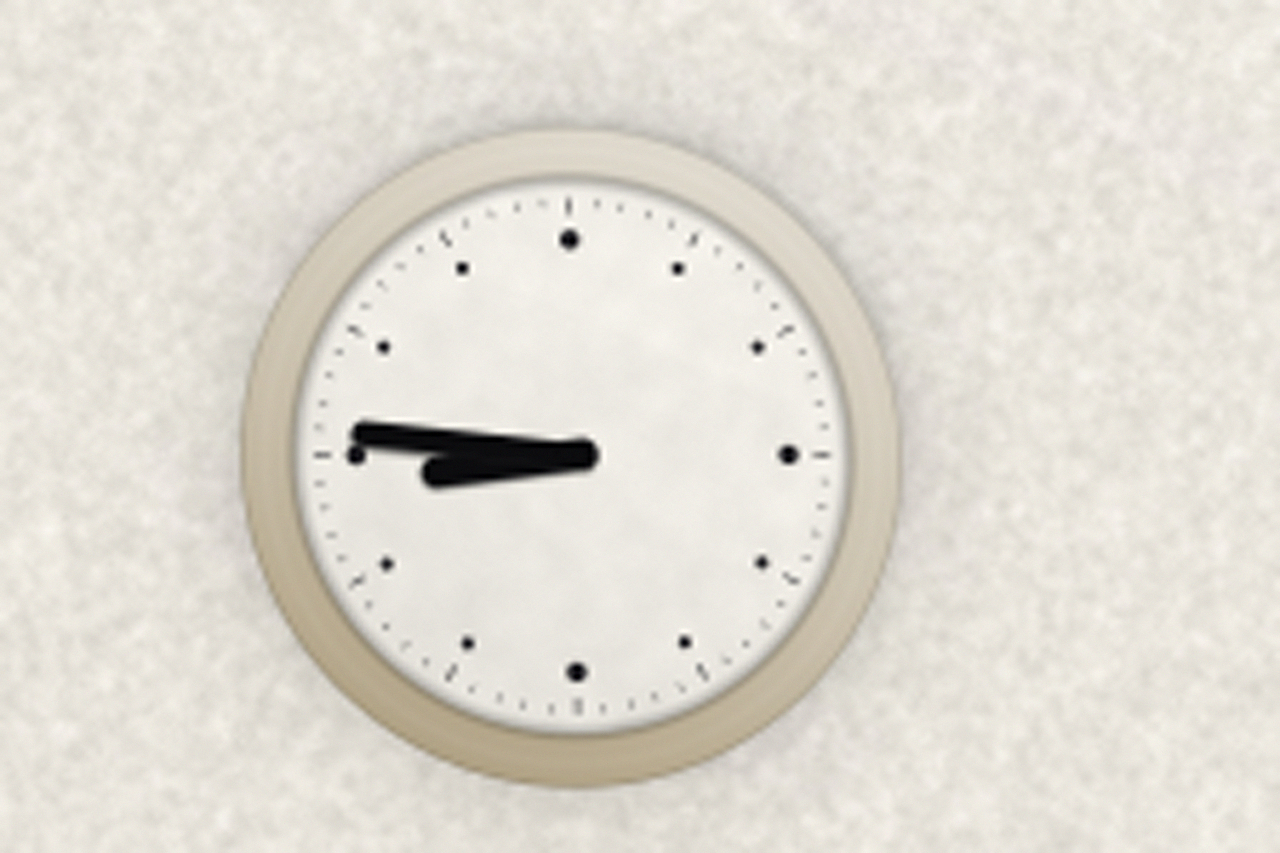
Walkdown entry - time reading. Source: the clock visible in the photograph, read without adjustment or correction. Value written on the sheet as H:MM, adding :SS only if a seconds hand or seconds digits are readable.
8:46
